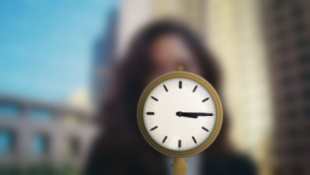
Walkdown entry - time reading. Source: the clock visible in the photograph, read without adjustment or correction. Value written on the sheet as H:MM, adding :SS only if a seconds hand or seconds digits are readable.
3:15
